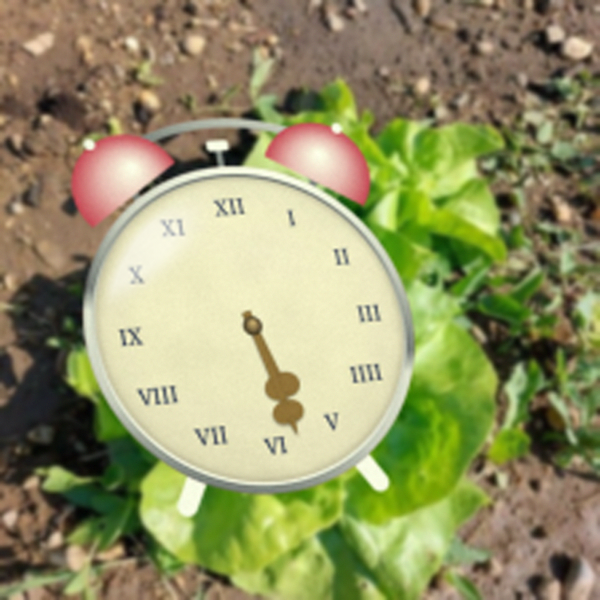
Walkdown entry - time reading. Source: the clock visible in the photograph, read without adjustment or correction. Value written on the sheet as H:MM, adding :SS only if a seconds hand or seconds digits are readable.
5:28
